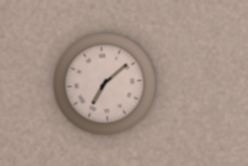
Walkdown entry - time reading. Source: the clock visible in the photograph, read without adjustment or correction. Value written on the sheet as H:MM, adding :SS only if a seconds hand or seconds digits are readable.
7:09
